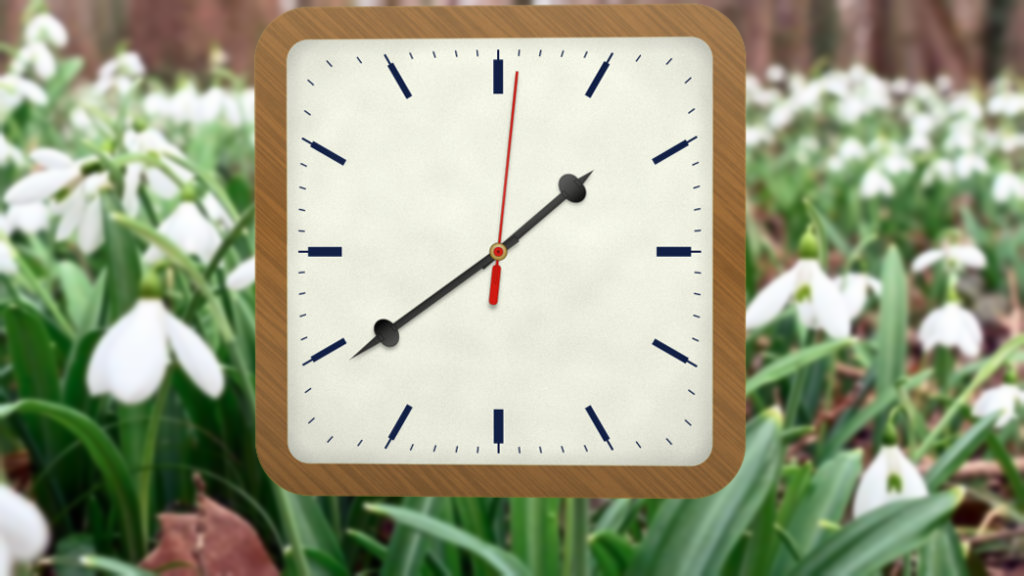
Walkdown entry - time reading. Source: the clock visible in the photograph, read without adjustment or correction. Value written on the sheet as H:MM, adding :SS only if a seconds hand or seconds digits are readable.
1:39:01
